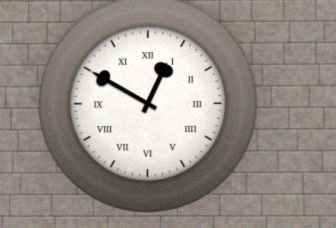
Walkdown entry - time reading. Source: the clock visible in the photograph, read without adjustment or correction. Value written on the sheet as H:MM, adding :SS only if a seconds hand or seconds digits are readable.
12:50
